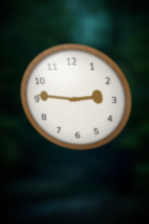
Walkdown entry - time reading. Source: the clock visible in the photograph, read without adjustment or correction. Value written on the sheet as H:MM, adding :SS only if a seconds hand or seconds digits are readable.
2:46
